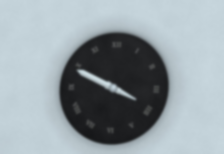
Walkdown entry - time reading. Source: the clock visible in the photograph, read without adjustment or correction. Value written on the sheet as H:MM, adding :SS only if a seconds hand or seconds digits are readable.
3:49
